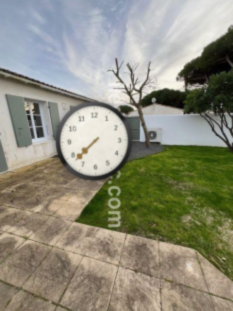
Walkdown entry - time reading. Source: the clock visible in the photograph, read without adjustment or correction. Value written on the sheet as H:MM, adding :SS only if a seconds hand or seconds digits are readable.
7:38
